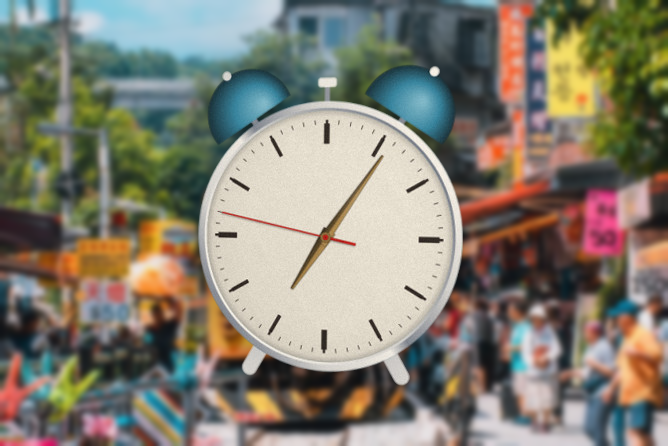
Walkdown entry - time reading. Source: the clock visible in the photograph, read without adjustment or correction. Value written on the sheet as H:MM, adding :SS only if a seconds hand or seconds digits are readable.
7:05:47
